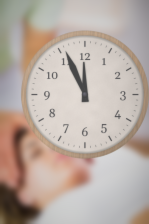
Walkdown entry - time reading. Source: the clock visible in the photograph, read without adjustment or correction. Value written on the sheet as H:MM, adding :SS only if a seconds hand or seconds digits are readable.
11:56
